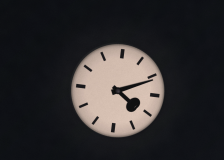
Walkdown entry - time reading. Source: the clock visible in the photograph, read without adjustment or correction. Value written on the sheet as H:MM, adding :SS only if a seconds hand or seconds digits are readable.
4:11
